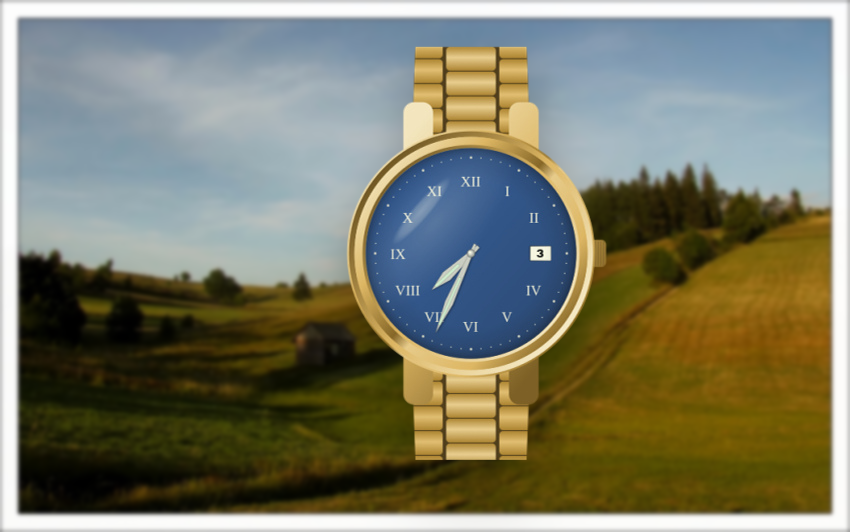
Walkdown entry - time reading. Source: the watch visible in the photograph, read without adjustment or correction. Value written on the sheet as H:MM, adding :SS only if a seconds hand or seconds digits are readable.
7:34
